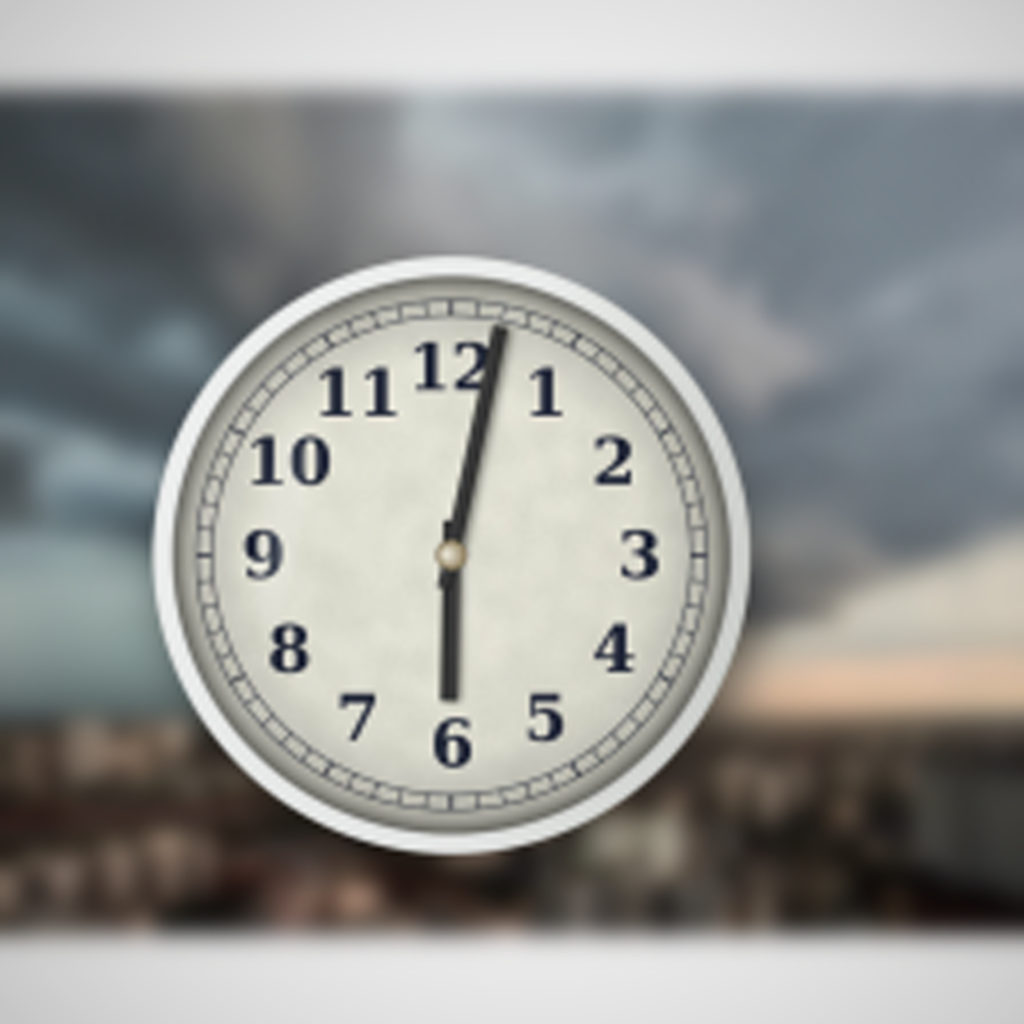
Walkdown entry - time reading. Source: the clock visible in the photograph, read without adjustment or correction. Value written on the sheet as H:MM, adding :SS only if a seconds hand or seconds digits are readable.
6:02
